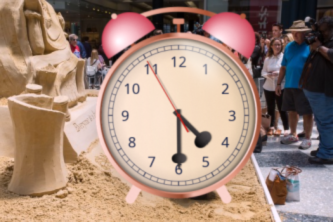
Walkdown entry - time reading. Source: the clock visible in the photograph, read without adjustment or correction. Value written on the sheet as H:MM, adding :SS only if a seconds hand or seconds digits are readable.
4:29:55
